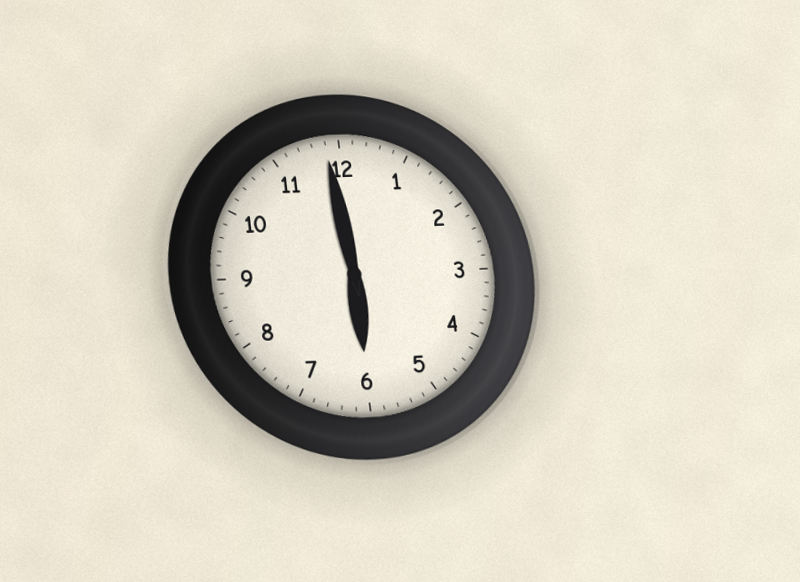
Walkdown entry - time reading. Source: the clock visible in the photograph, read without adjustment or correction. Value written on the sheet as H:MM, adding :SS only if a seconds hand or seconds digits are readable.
5:59
